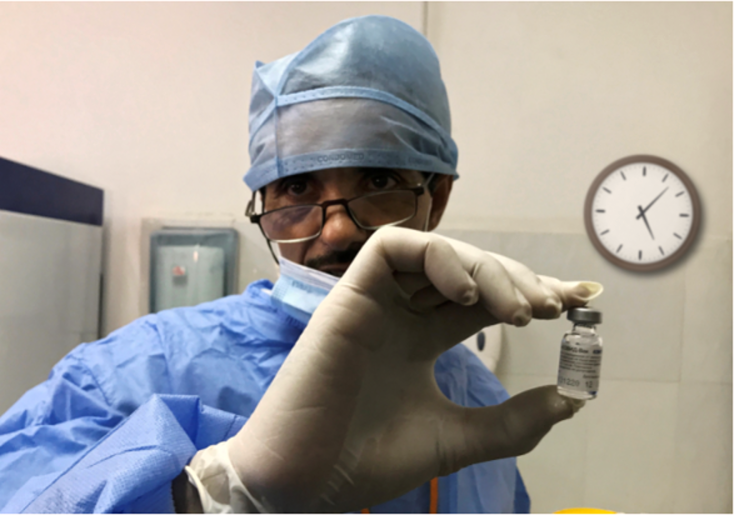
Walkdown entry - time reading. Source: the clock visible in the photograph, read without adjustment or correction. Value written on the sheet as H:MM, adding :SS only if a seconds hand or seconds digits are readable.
5:07
